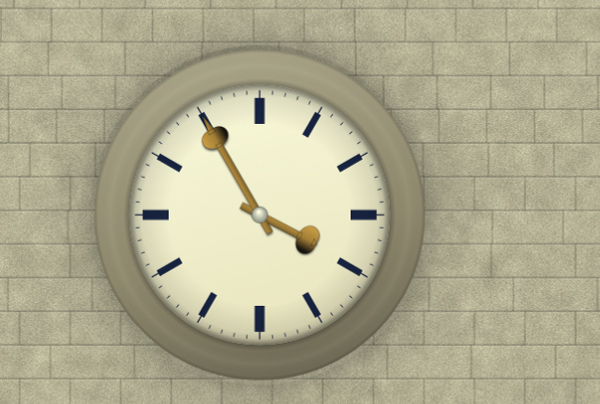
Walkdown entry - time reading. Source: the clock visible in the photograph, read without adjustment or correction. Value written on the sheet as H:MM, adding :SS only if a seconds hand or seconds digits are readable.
3:55
